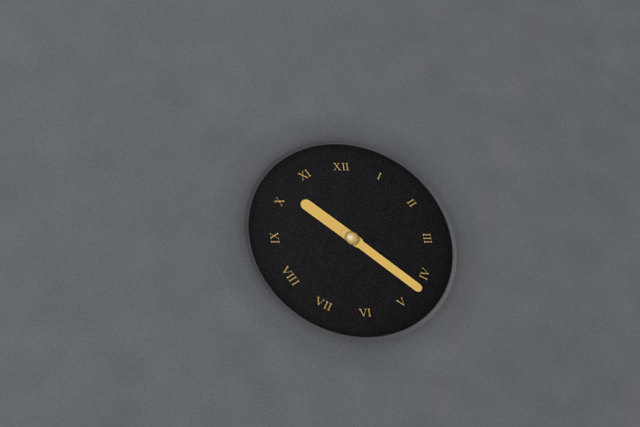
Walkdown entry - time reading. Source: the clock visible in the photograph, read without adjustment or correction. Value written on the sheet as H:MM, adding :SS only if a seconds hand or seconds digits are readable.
10:22
